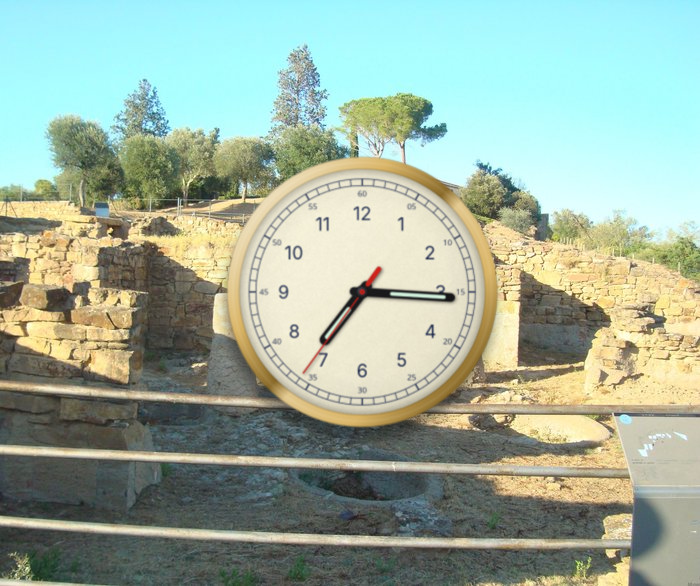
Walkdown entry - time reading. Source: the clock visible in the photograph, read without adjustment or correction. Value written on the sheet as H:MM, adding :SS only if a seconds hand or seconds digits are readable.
7:15:36
